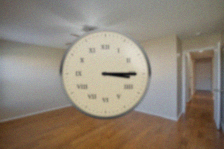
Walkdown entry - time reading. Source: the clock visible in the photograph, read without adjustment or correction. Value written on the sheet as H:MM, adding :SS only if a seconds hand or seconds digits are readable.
3:15
